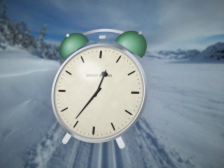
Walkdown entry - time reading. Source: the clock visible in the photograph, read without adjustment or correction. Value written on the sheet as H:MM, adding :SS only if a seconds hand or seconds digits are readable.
12:36
